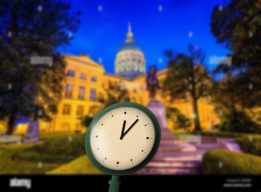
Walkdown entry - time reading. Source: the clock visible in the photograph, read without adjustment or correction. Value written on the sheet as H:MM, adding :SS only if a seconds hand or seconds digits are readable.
12:06
